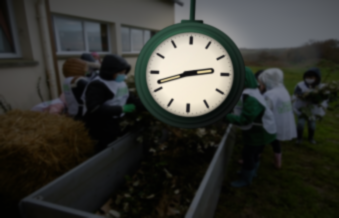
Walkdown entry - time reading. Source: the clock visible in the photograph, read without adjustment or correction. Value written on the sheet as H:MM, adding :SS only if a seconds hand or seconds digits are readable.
2:42
